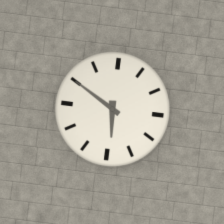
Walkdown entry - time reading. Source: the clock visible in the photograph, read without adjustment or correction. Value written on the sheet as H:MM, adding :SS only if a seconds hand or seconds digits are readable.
5:50
